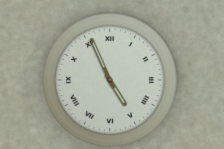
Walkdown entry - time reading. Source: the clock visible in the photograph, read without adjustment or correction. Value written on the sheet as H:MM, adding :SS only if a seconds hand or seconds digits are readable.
4:56
